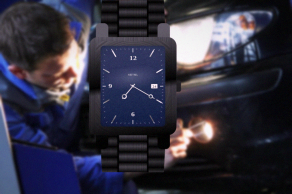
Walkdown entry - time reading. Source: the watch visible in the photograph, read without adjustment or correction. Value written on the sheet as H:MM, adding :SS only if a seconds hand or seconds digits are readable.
7:20
